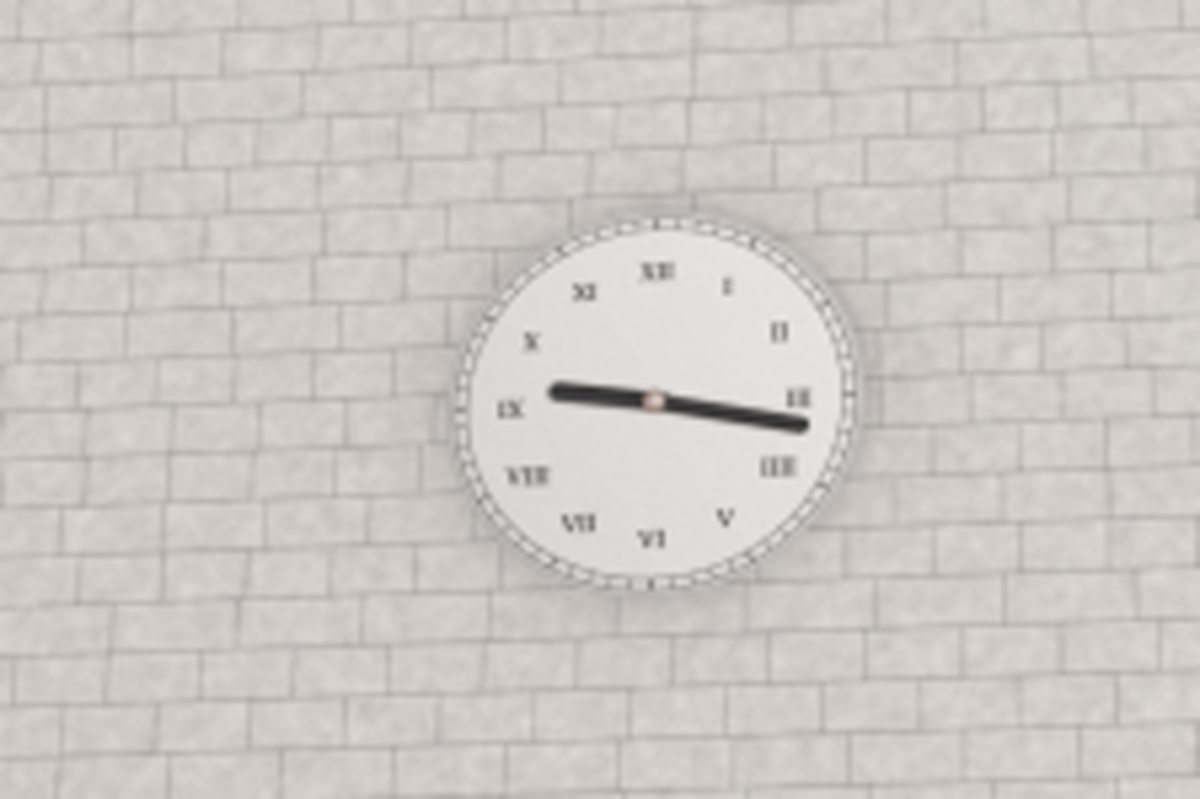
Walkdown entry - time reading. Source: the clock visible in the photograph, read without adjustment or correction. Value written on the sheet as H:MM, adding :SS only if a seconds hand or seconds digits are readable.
9:17
